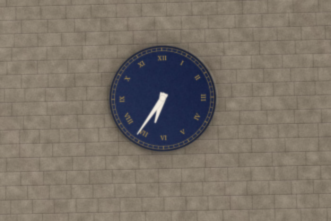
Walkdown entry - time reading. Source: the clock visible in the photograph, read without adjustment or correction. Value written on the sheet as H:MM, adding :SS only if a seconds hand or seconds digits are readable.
6:36
